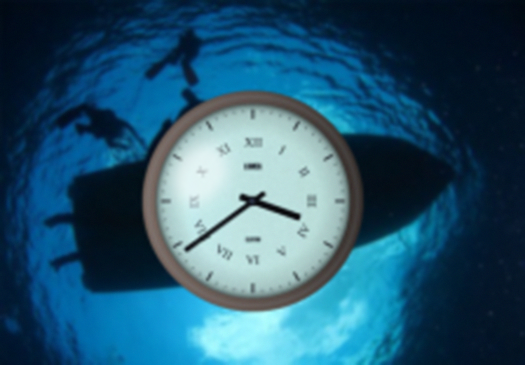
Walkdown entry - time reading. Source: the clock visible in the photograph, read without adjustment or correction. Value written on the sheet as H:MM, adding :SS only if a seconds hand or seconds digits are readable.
3:39
